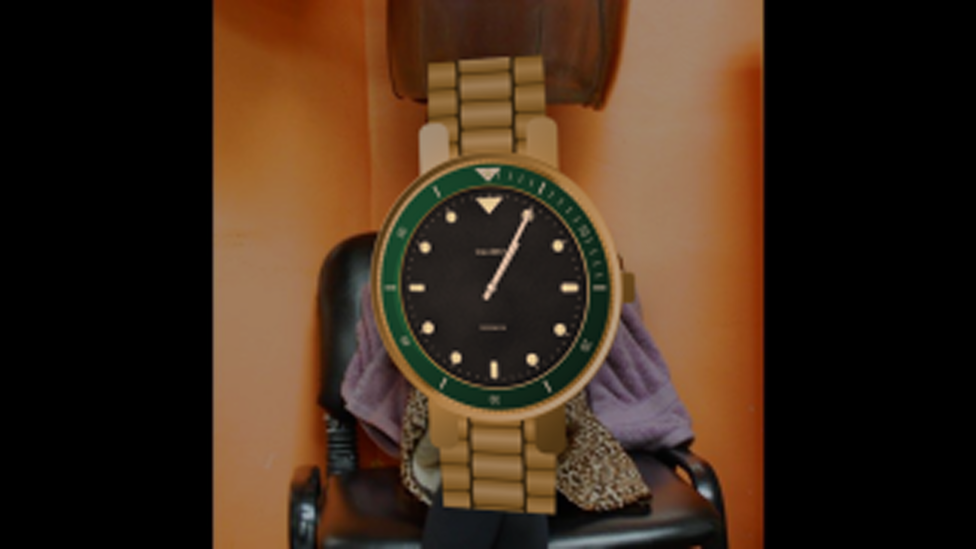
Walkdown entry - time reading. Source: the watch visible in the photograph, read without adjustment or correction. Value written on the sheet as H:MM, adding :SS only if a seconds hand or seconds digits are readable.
1:05
